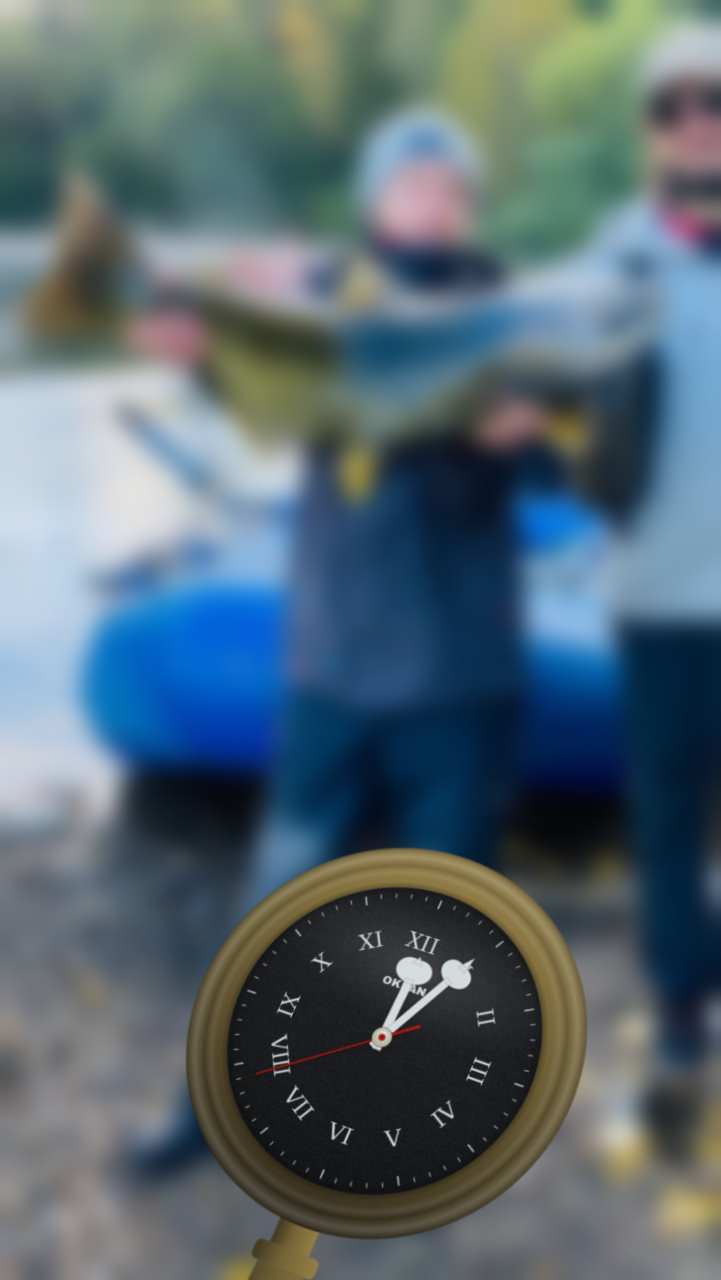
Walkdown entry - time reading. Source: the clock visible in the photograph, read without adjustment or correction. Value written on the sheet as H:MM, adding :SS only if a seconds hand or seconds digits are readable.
12:04:39
